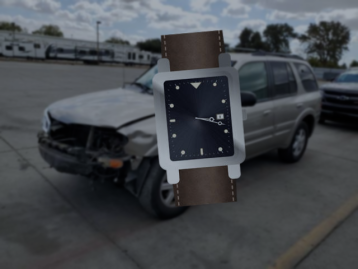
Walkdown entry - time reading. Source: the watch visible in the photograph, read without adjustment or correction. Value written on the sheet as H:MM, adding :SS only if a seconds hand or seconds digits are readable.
3:18
